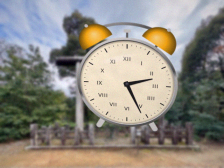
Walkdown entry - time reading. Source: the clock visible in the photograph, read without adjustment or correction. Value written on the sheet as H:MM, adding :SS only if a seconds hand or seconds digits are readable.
2:26
